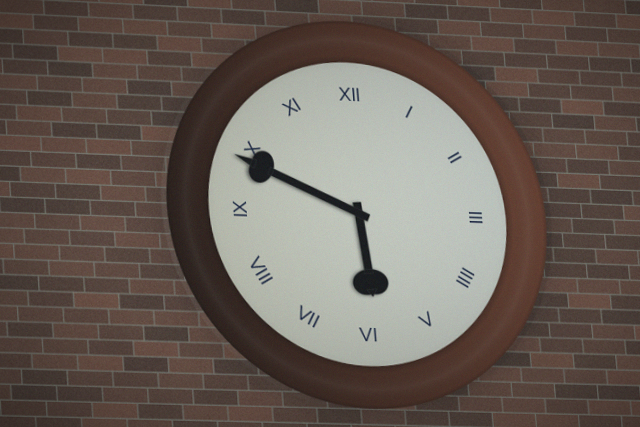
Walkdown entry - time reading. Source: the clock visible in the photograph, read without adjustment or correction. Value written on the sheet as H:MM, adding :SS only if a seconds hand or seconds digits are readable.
5:49
